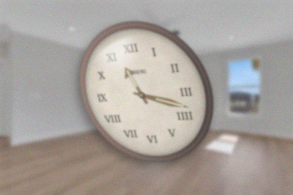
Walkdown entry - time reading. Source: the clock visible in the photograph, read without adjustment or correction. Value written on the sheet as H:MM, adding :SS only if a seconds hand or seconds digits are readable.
11:18
